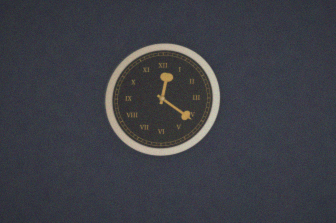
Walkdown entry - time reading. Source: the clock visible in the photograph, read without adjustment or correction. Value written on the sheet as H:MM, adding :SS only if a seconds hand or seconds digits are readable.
12:21
